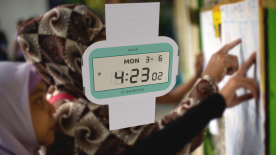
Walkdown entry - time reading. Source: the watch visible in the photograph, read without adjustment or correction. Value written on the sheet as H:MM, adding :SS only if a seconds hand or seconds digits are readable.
4:23:02
